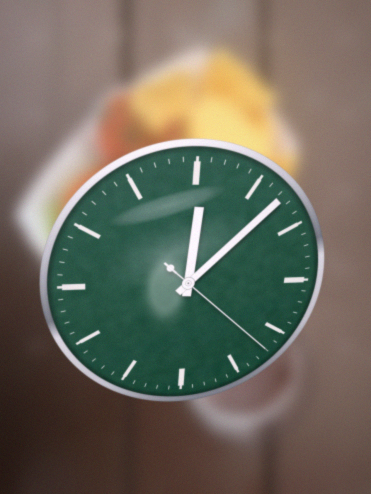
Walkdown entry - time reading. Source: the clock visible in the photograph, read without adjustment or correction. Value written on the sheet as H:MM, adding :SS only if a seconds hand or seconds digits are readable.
12:07:22
